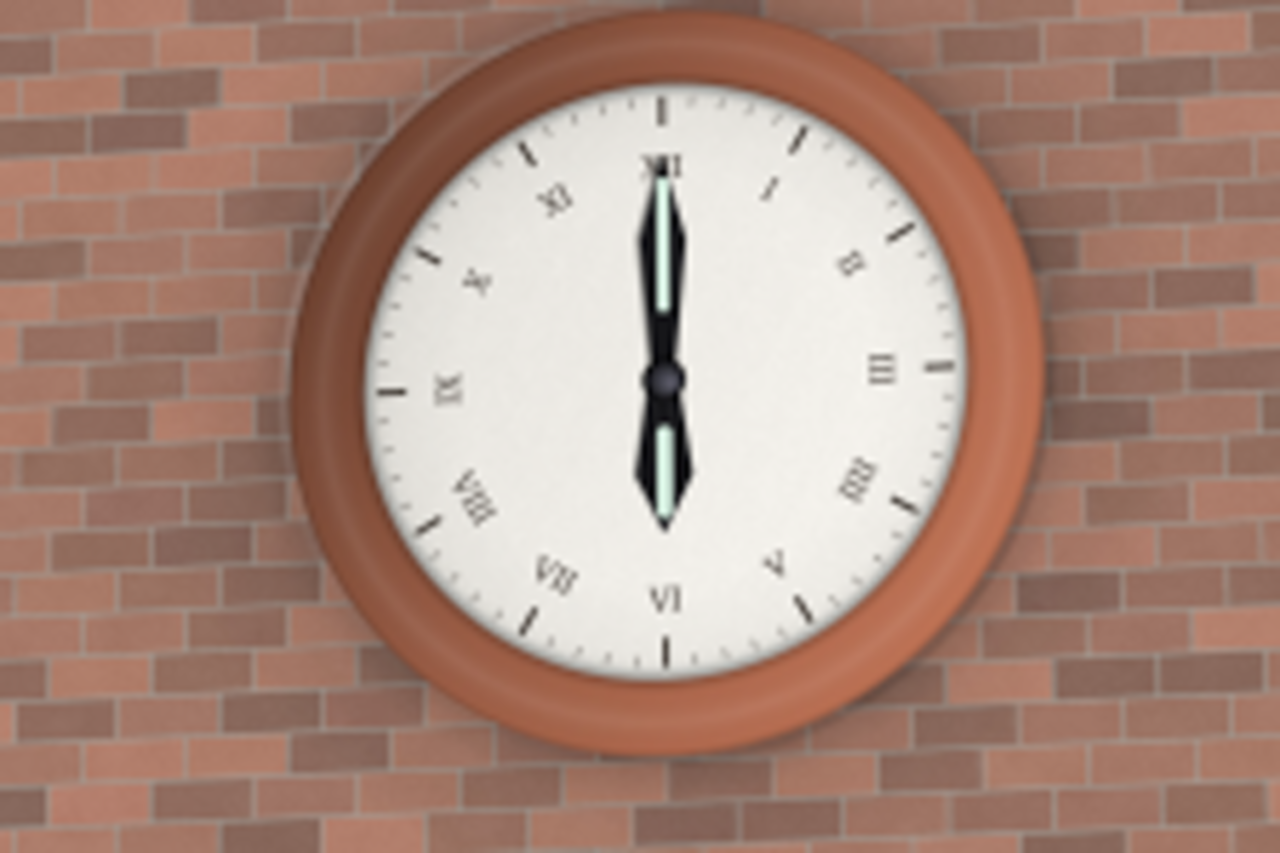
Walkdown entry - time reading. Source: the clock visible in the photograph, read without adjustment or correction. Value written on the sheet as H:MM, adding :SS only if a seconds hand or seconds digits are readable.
6:00
